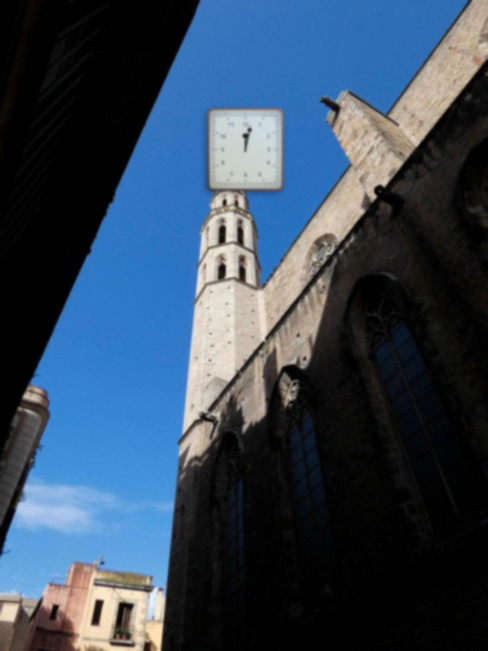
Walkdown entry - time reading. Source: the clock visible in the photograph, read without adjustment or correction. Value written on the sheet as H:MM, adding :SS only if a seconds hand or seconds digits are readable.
12:02
